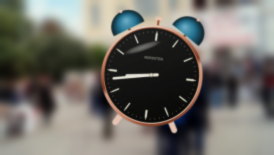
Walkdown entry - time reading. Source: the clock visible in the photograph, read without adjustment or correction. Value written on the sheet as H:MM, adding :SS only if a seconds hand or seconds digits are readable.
8:43
